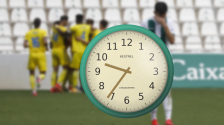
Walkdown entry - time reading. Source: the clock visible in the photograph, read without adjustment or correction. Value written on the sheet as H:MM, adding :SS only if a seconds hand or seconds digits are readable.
9:36
